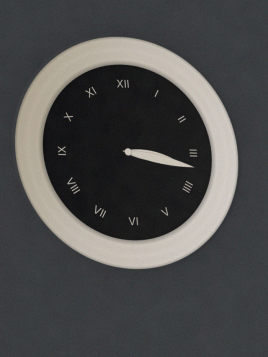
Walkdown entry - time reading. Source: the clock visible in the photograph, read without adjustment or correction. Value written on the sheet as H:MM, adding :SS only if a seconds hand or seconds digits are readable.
3:17
